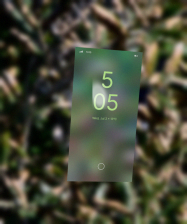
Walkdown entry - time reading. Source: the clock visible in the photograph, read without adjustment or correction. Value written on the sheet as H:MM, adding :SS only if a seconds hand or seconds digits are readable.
5:05
